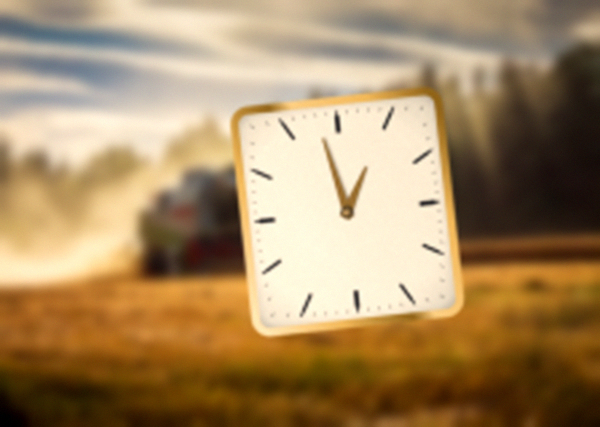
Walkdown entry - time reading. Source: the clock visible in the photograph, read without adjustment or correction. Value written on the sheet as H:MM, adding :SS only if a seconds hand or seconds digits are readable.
12:58
